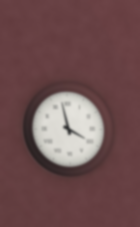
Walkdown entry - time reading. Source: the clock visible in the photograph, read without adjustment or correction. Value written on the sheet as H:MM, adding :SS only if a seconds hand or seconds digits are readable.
3:58
